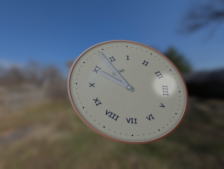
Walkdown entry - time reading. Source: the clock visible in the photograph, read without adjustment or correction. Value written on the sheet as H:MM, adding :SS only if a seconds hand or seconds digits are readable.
10:59
